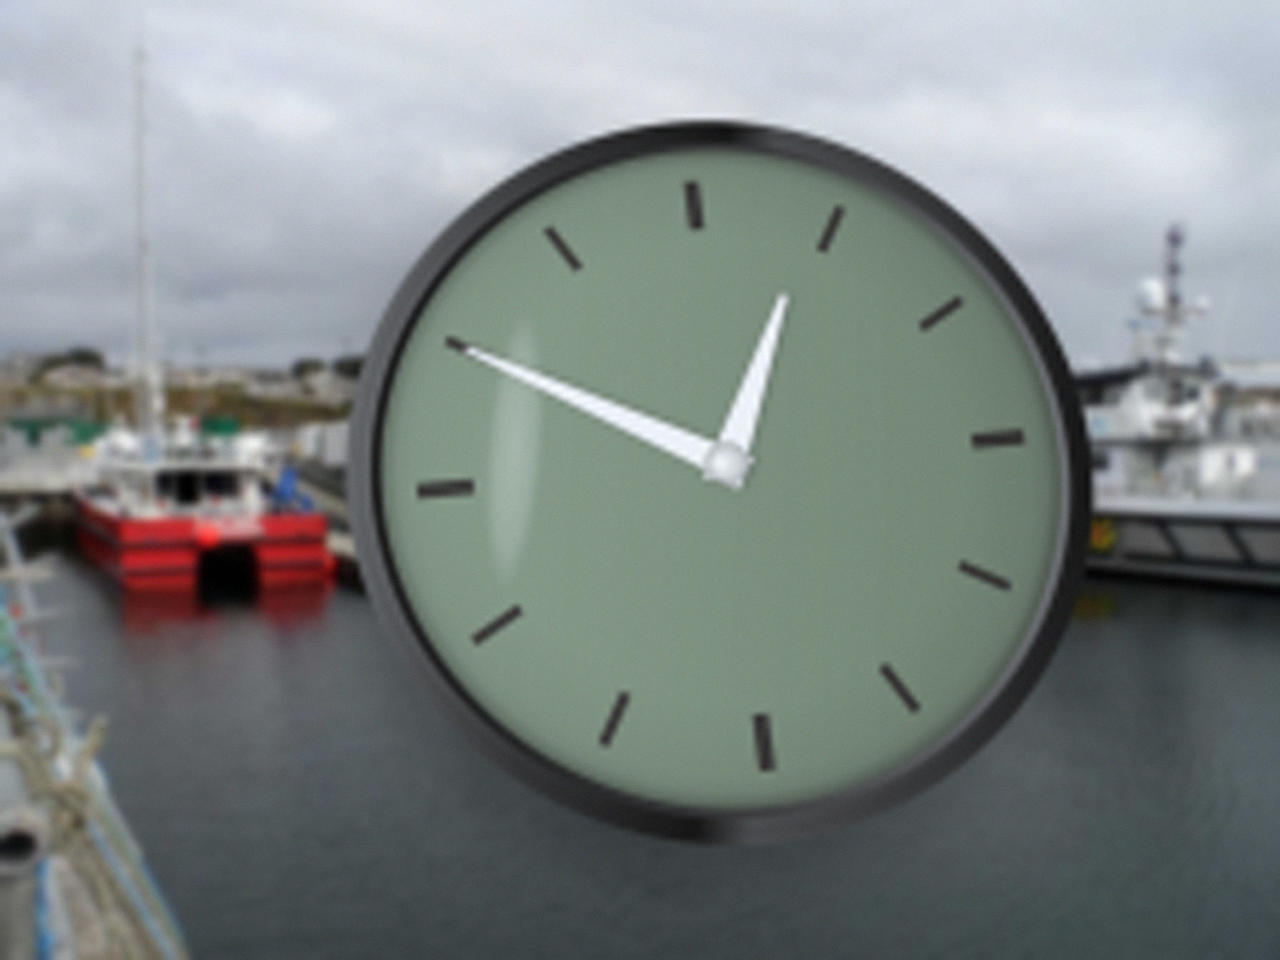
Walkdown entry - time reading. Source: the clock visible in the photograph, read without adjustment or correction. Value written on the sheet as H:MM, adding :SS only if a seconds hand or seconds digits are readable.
12:50
